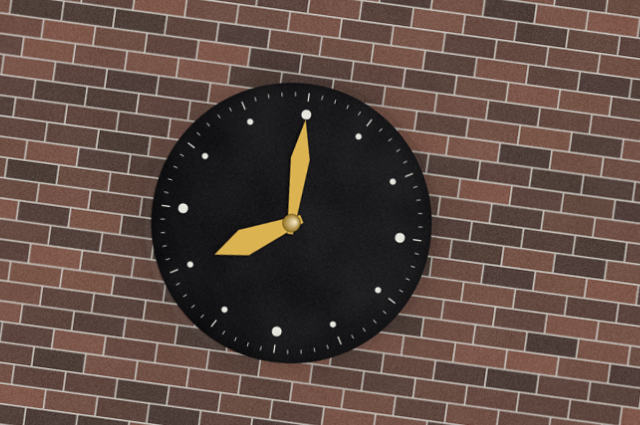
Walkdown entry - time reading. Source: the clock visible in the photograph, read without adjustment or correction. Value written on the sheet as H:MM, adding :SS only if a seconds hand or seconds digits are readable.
8:00
